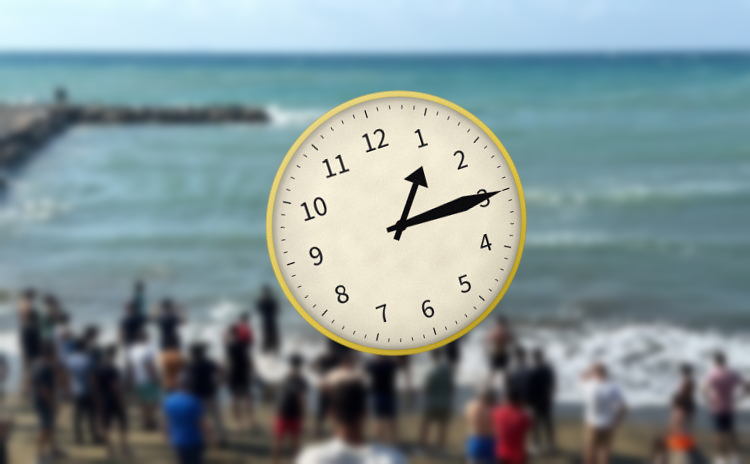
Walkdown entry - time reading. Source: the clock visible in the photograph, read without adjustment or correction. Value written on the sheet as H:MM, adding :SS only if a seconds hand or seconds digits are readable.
1:15
